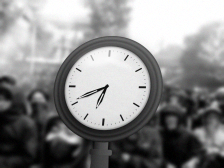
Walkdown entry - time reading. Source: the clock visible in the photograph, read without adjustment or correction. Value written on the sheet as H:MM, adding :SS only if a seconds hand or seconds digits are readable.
6:41
